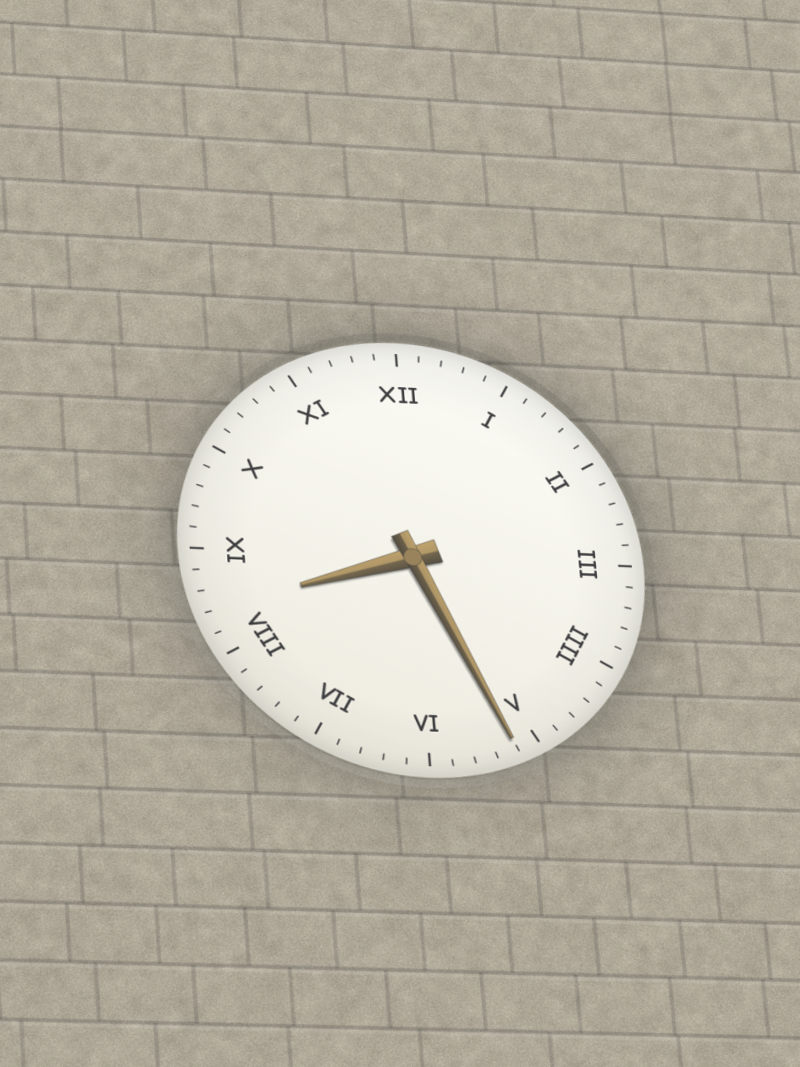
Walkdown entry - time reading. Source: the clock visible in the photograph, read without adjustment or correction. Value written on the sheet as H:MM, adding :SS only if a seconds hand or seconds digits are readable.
8:26
